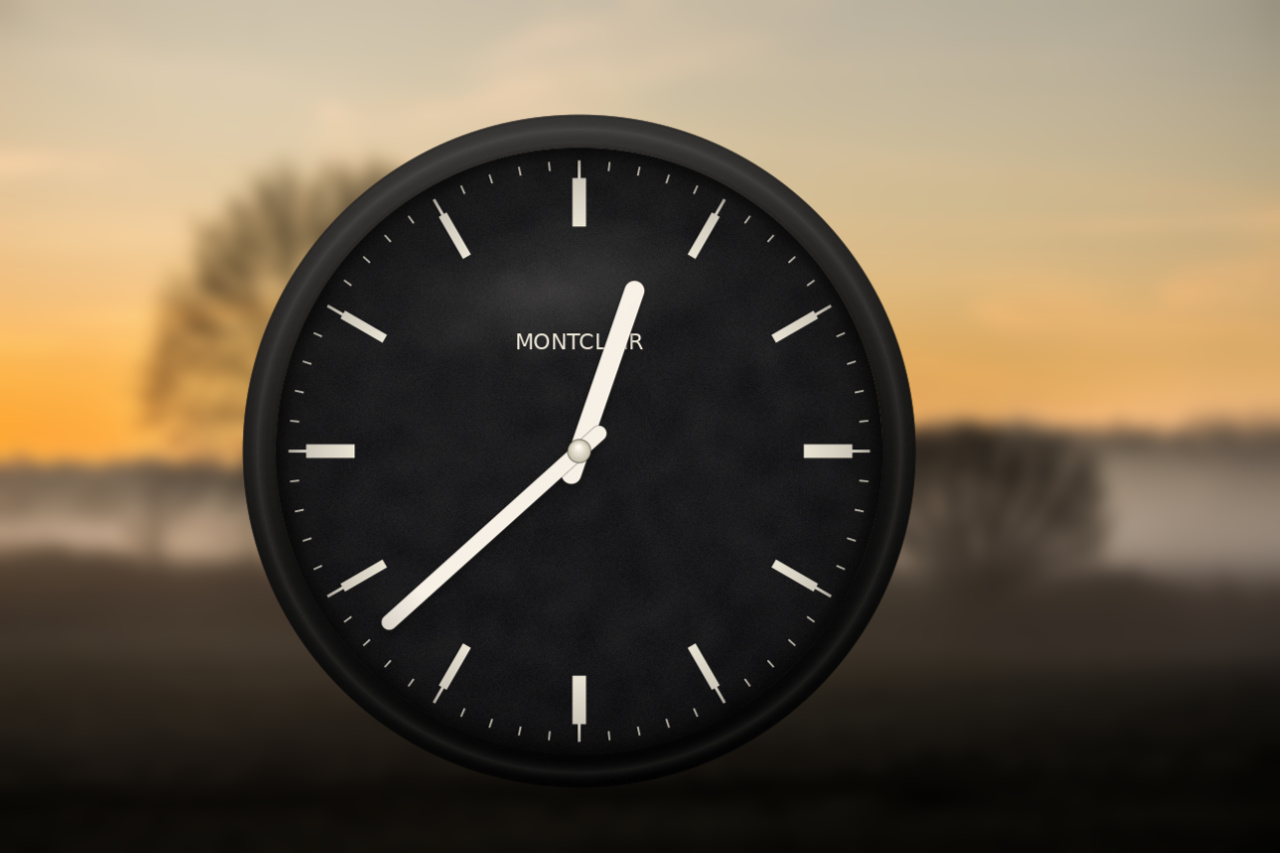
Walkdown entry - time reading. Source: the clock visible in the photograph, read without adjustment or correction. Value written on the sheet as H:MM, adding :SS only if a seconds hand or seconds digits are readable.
12:38
